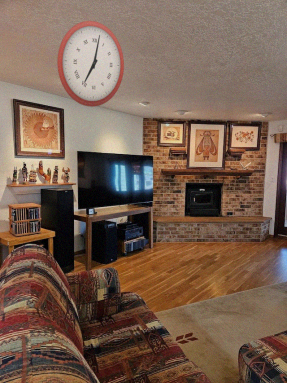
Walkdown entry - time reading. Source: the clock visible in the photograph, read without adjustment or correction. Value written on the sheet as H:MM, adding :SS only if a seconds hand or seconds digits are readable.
7:02
